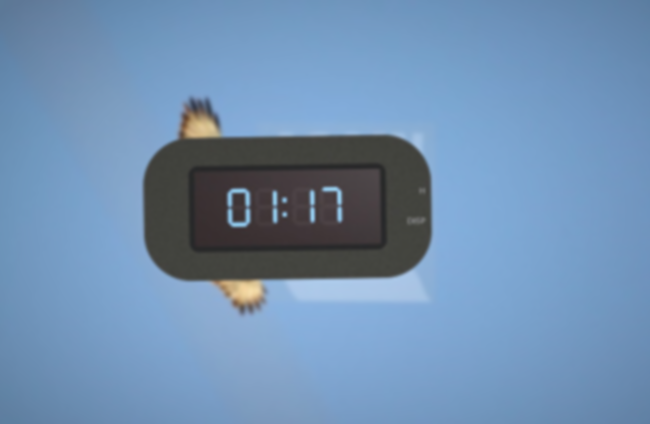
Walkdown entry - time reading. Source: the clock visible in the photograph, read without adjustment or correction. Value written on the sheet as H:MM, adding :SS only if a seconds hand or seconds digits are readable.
1:17
